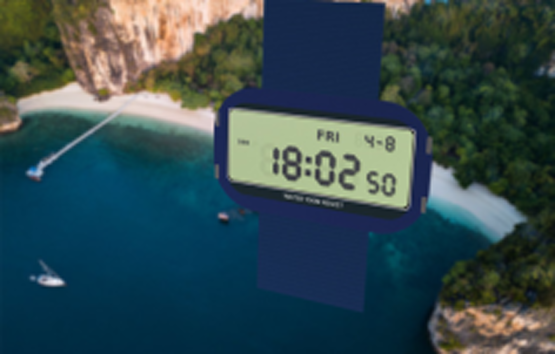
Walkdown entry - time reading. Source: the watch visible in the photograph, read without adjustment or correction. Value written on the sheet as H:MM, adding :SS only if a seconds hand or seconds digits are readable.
18:02:50
